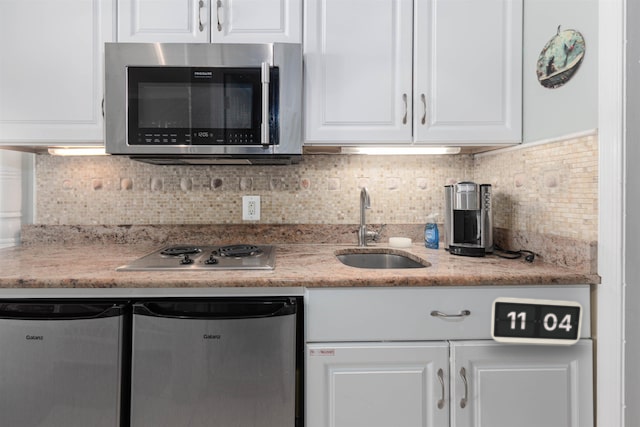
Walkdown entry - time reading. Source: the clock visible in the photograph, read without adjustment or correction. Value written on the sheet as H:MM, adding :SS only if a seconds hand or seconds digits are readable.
11:04
